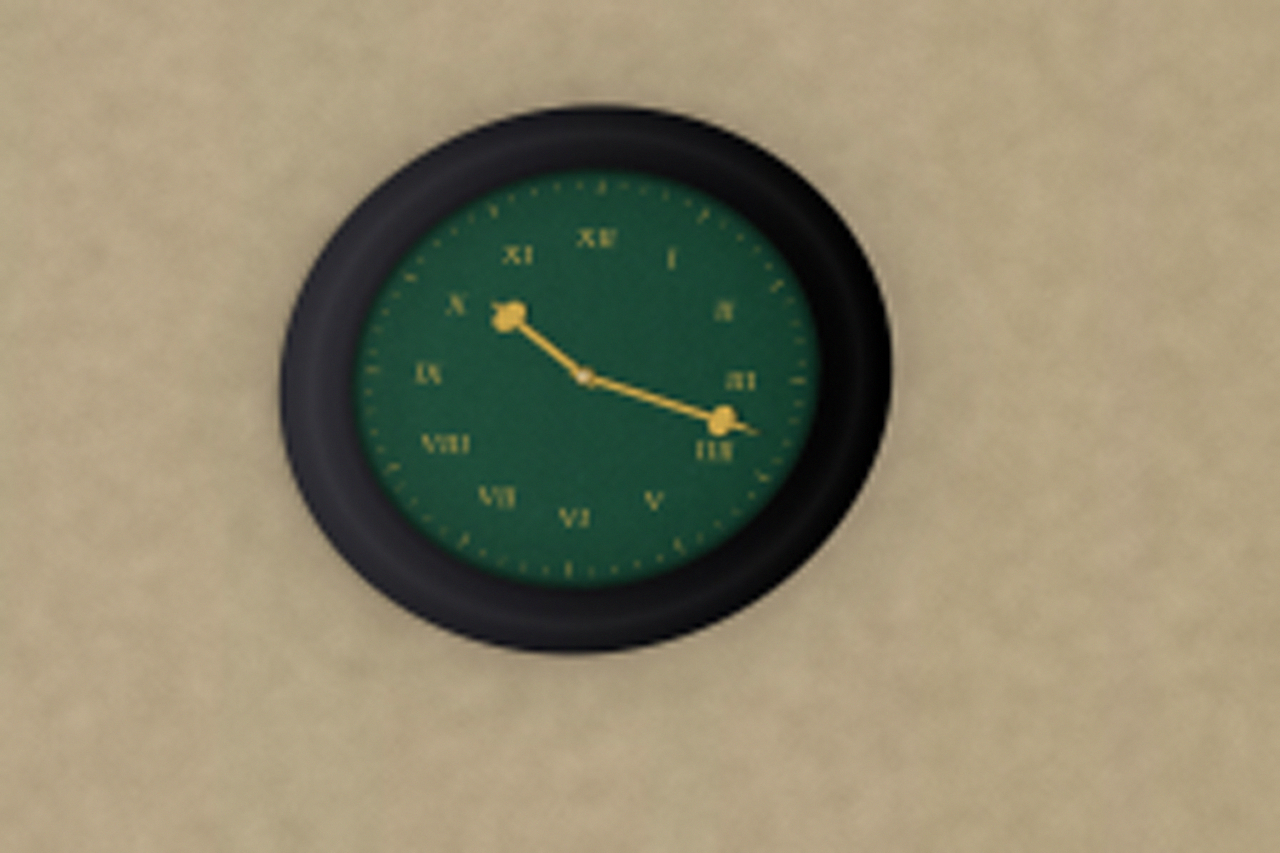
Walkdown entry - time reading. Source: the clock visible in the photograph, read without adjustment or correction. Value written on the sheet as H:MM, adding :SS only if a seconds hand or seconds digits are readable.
10:18
